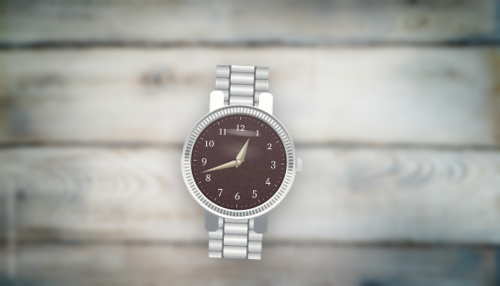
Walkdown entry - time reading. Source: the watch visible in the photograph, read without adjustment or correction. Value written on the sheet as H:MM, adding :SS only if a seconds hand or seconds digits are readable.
12:42
